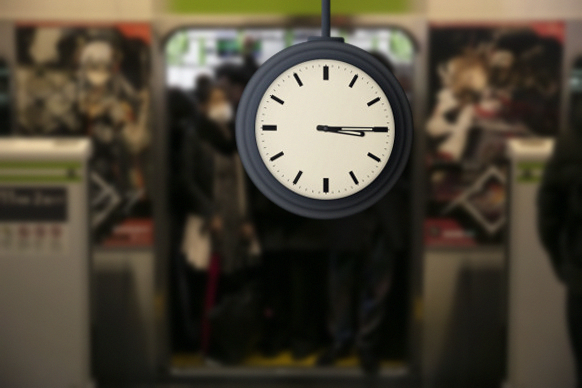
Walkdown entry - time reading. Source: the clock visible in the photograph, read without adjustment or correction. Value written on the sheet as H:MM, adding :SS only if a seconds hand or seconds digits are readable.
3:15
